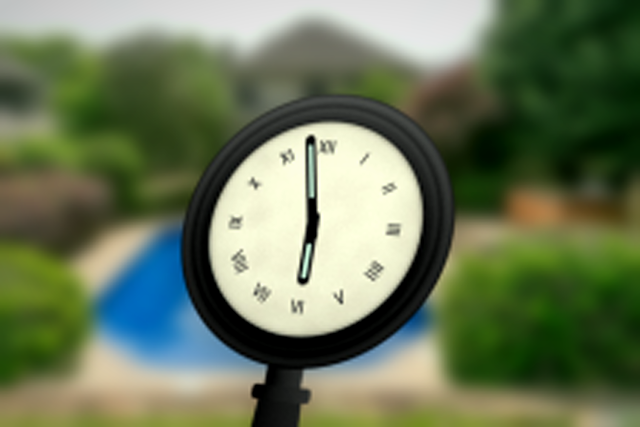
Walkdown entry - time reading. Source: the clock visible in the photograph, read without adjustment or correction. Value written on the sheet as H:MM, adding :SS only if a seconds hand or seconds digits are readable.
5:58
